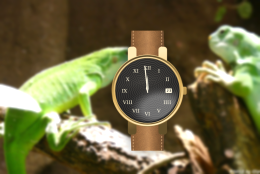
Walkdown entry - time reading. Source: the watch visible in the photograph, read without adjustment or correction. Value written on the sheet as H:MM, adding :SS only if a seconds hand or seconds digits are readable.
11:59
